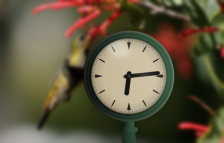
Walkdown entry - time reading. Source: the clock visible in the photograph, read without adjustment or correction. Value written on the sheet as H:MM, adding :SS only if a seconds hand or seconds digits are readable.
6:14
